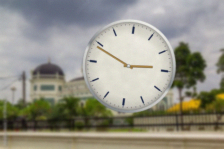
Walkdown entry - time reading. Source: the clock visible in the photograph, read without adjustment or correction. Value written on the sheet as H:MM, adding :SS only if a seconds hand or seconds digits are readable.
2:49
